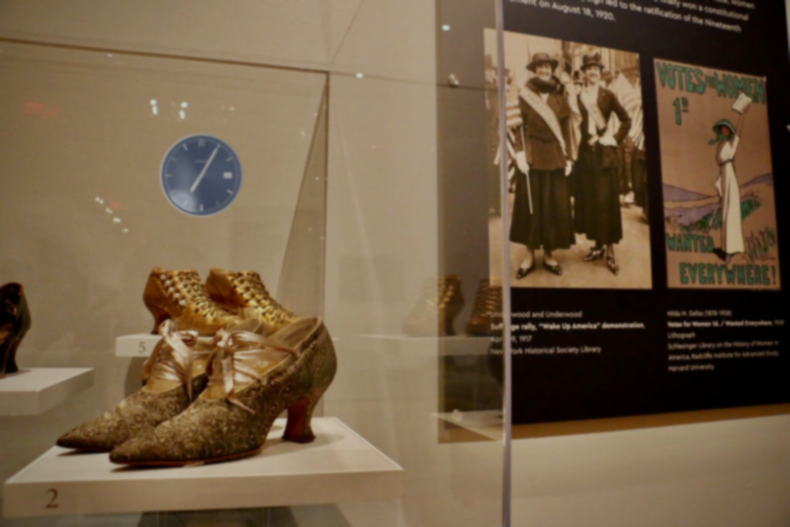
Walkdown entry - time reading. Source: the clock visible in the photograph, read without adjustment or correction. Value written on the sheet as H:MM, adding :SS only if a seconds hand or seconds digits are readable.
7:05
